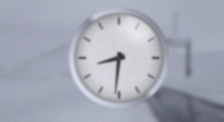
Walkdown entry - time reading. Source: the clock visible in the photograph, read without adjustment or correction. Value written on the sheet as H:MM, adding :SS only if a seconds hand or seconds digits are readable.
8:31
